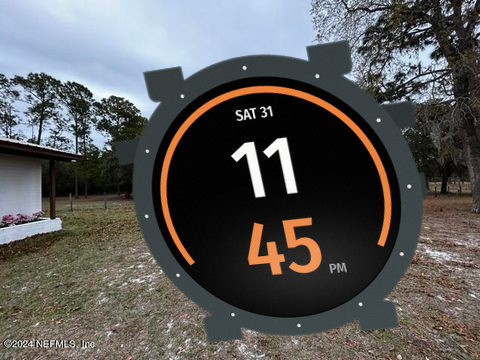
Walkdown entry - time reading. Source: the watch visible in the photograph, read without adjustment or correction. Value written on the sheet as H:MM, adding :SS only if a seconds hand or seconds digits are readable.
11:45
